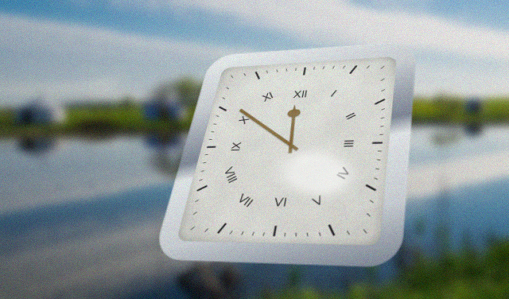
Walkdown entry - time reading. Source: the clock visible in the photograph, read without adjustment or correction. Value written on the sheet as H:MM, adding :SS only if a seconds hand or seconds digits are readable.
11:51
